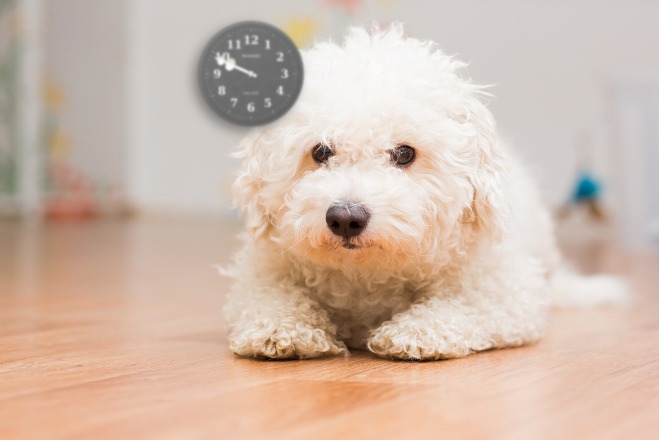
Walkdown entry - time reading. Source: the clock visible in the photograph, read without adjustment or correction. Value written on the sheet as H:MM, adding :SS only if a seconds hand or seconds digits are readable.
9:49
